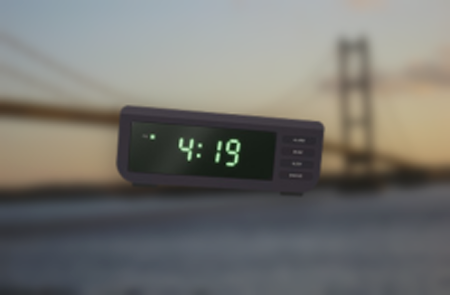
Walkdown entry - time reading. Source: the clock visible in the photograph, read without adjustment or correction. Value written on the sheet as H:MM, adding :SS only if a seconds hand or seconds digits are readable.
4:19
